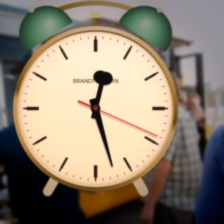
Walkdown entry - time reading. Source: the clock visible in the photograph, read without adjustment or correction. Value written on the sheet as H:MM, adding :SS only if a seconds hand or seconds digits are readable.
12:27:19
